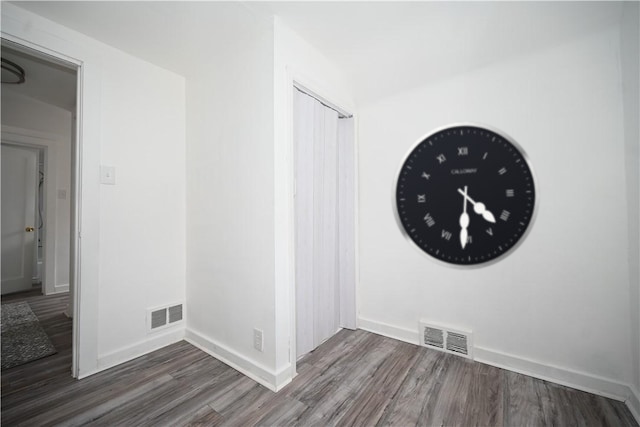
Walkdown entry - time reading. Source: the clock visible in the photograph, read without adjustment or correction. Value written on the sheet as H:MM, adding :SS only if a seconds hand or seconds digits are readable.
4:31
